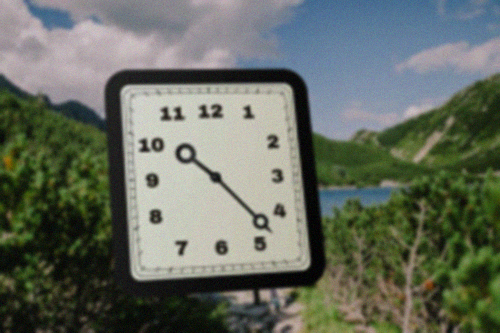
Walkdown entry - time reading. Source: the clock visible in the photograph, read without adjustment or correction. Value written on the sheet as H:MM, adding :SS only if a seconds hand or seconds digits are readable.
10:23
